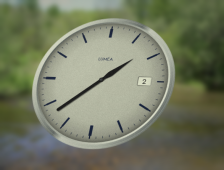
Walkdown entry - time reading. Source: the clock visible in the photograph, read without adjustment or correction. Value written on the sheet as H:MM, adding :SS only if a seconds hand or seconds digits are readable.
1:38
